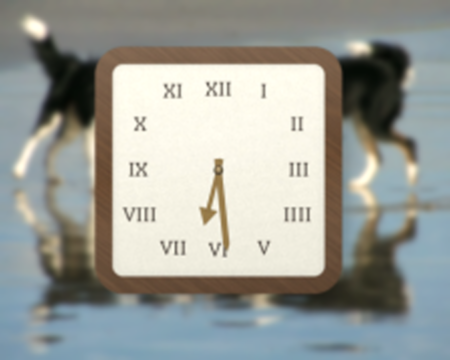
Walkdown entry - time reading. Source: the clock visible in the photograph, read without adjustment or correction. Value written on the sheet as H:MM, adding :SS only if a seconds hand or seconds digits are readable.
6:29
